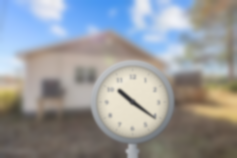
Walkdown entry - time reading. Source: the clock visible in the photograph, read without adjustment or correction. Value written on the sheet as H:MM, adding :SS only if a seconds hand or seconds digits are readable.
10:21
